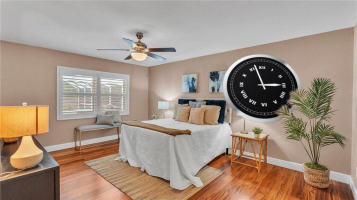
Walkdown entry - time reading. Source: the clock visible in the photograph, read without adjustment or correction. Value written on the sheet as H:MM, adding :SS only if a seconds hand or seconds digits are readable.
2:57
